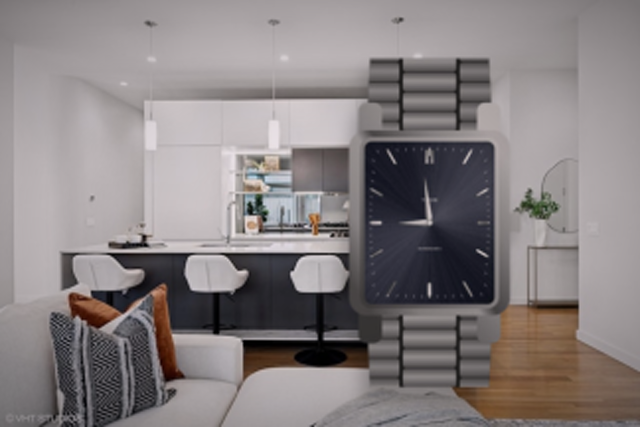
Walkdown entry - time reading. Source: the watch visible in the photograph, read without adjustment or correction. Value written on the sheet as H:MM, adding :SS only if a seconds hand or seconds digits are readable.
8:59
